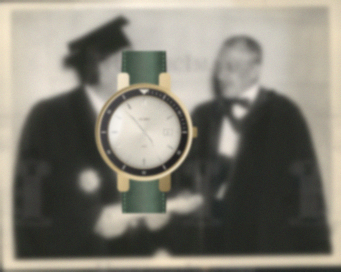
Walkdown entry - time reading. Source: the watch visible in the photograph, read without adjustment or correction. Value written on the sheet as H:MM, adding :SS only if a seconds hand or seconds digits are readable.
4:53
